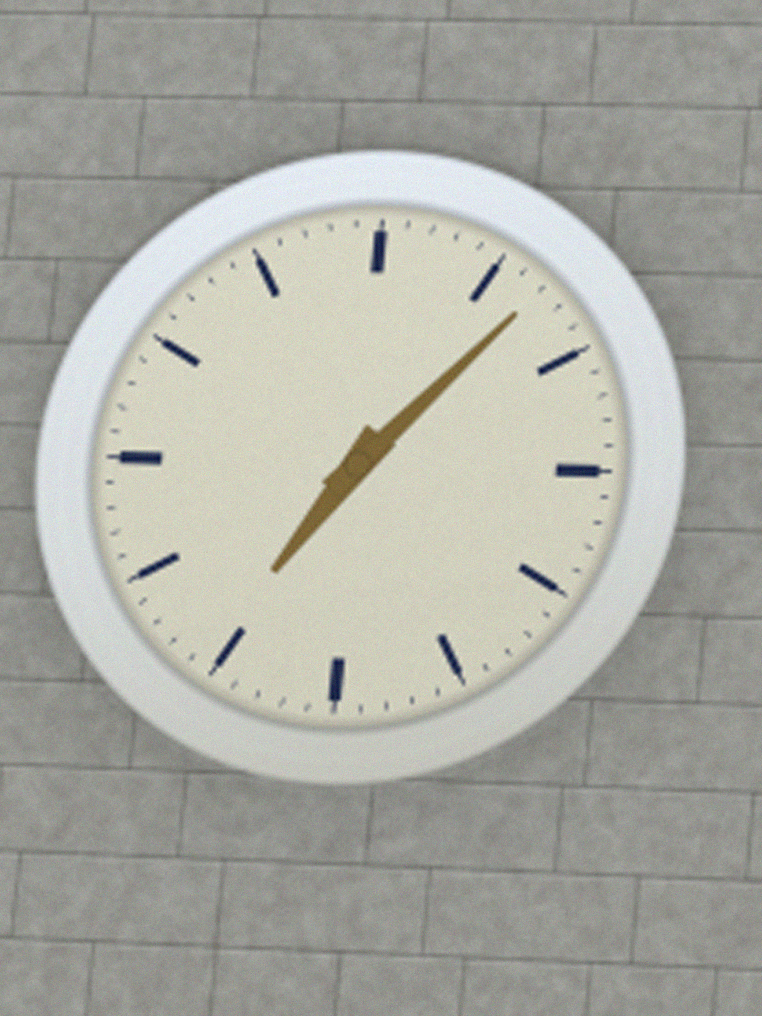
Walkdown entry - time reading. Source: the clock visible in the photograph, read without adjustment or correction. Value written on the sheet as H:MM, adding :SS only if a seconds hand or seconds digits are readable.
7:07
